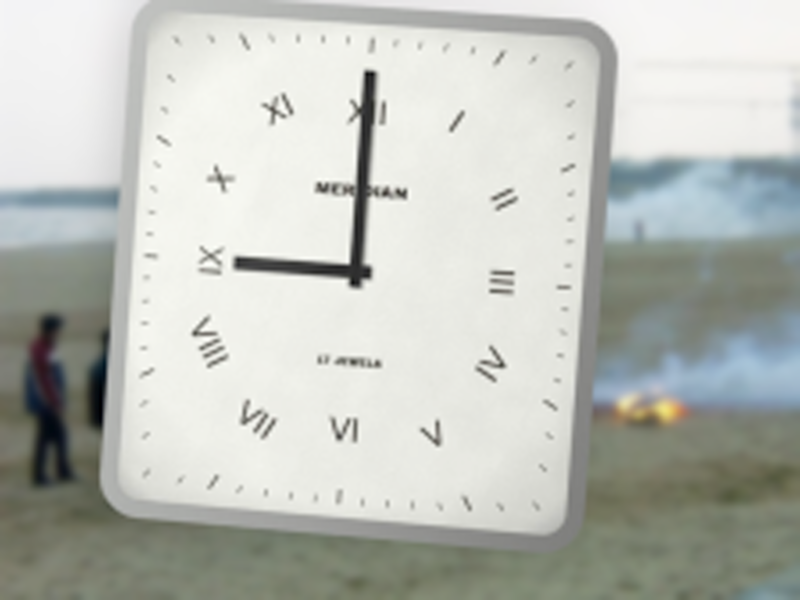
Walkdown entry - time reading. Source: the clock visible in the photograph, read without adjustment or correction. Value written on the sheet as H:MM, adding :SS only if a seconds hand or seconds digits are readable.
9:00
